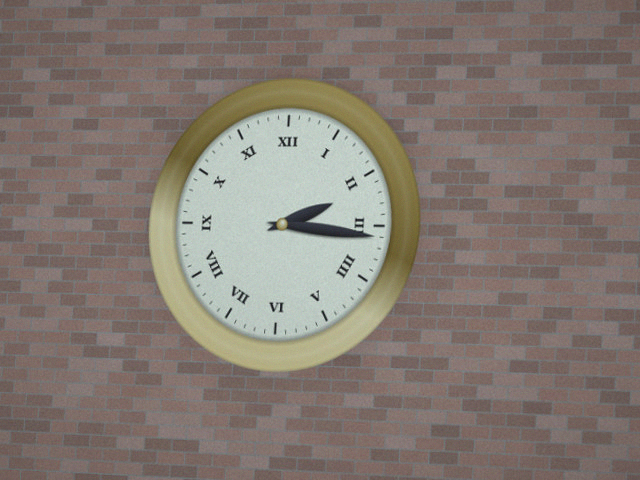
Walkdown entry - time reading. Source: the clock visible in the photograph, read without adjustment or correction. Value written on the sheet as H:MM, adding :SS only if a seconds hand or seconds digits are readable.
2:16
